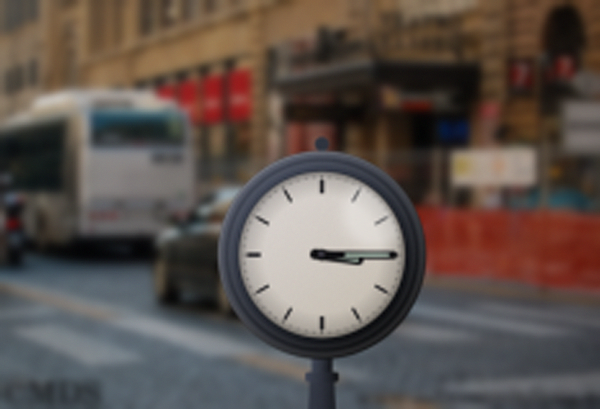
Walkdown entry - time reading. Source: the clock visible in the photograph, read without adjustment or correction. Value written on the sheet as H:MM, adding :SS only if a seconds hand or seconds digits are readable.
3:15
